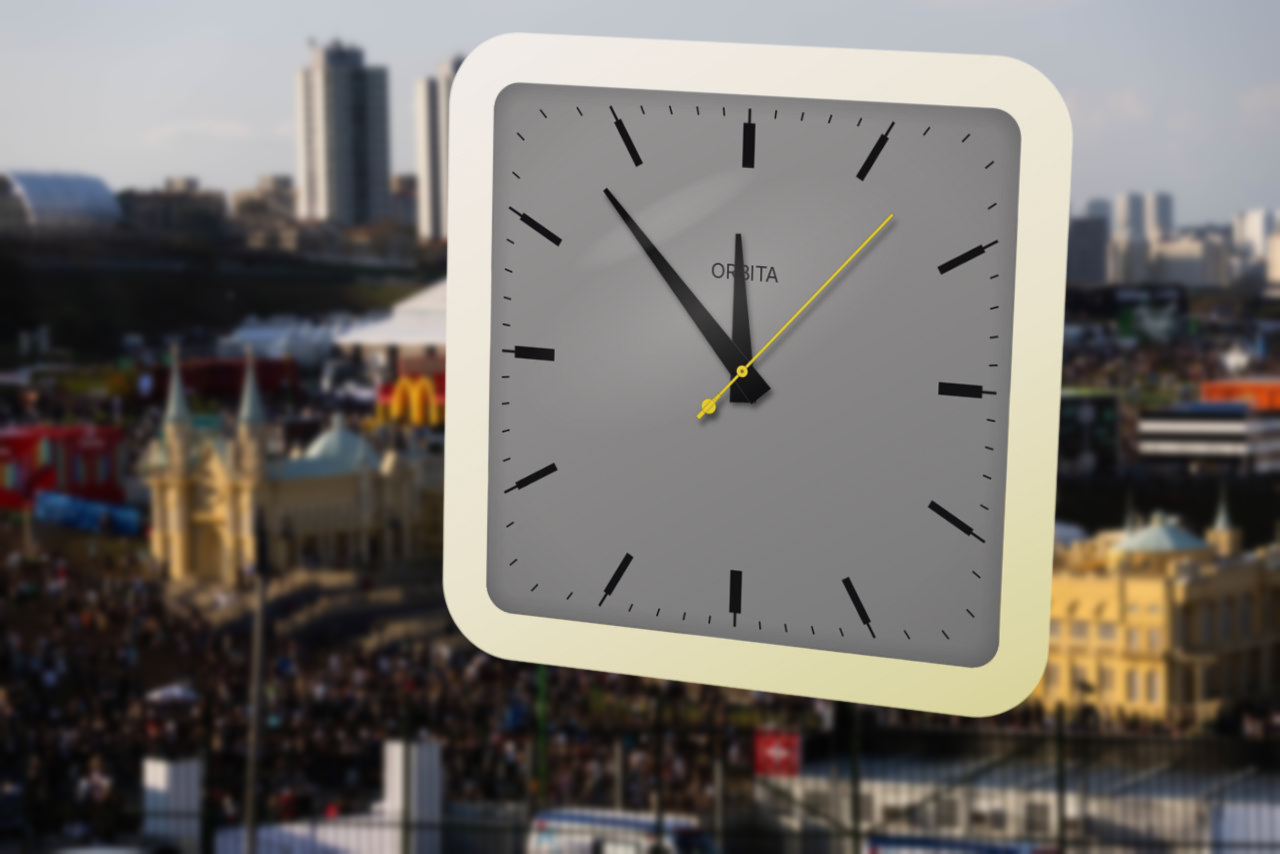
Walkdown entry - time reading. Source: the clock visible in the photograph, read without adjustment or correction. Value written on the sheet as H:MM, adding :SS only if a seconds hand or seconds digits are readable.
11:53:07
